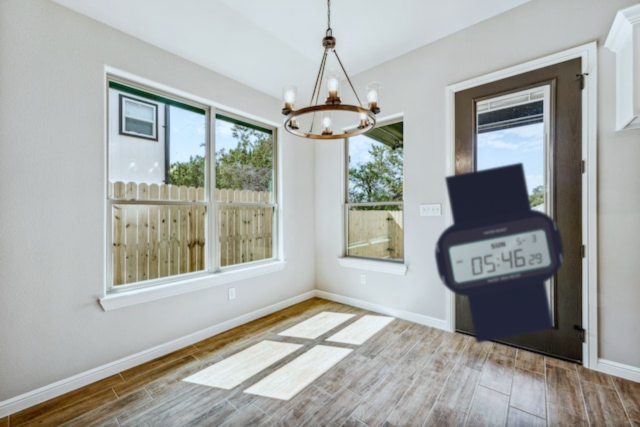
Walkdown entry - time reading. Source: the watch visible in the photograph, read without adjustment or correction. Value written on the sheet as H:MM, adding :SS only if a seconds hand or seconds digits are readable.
5:46
